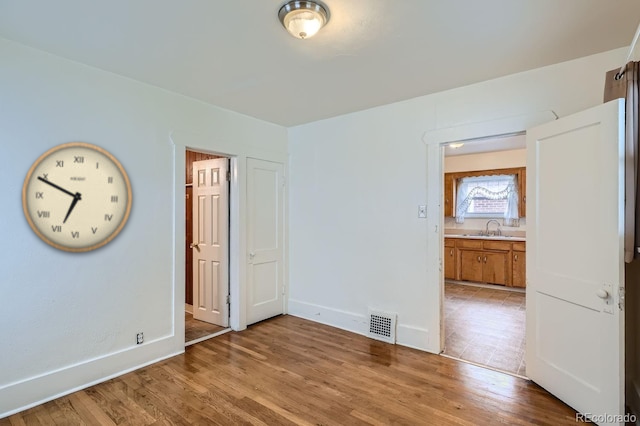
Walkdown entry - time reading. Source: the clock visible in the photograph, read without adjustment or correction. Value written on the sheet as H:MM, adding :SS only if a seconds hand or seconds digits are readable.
6:49
